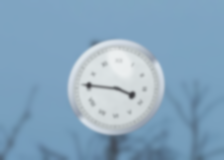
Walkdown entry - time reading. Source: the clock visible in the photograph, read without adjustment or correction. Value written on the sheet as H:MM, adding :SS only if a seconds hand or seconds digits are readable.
3:46
